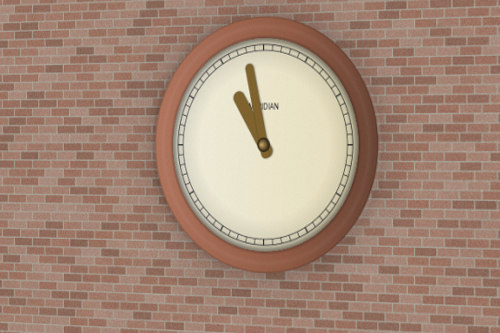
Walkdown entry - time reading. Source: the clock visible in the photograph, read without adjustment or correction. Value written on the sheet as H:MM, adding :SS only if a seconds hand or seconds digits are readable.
10:58
